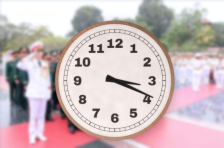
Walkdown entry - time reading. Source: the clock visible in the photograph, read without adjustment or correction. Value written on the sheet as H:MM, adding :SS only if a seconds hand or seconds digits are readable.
3:19
